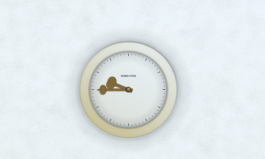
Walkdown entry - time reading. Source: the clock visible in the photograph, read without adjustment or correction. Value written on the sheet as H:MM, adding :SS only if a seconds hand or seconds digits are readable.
9:45
